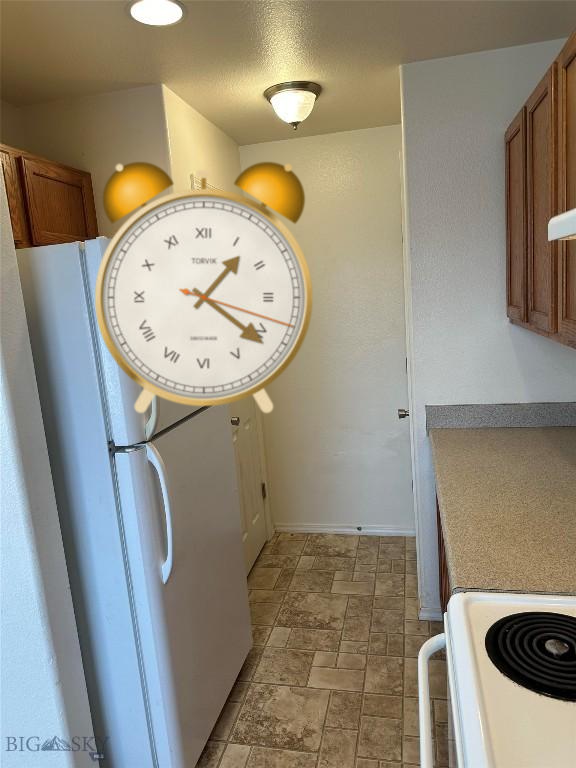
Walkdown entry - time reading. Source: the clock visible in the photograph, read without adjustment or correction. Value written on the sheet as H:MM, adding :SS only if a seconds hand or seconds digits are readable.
1:21:18
